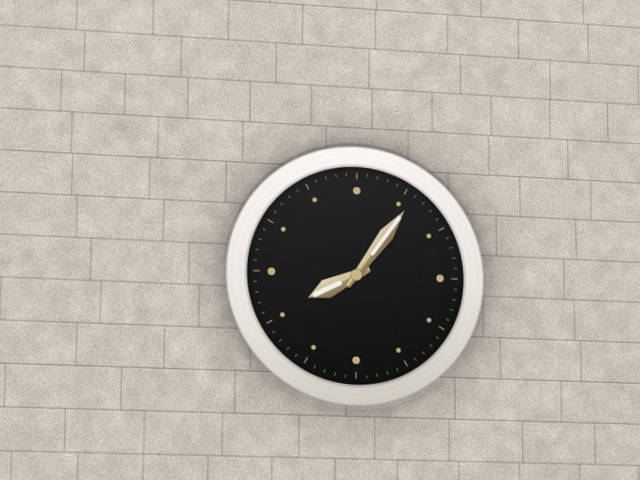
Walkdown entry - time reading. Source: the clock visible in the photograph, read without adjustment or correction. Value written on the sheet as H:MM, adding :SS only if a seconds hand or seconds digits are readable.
8:06
